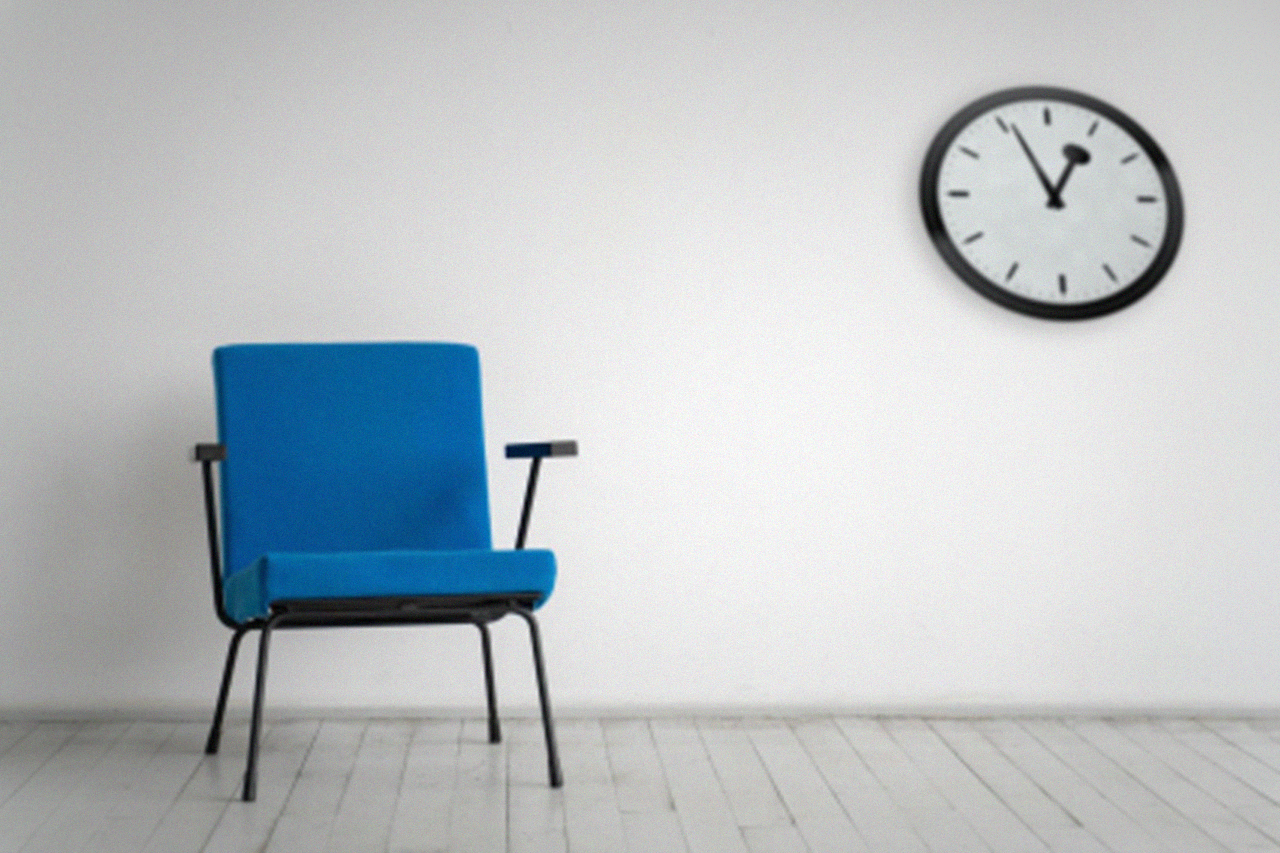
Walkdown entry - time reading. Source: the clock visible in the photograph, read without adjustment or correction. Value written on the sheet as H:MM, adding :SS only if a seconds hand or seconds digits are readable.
12:56
